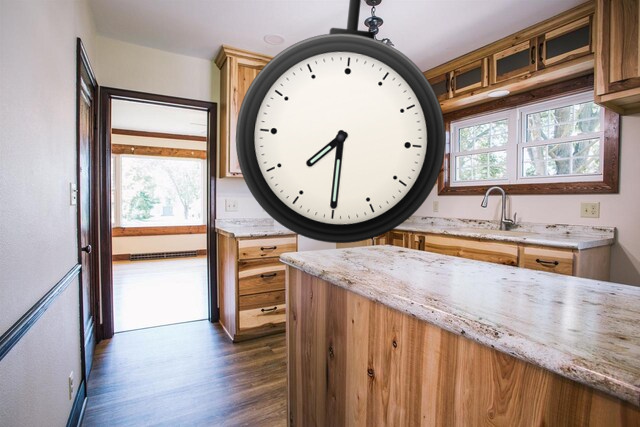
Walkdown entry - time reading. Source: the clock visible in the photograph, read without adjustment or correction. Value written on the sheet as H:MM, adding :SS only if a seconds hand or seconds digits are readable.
7:30
